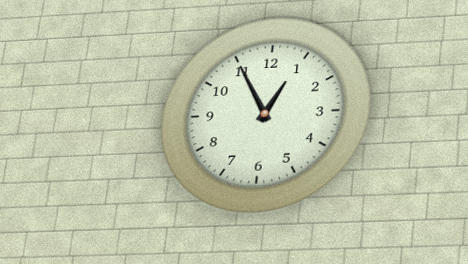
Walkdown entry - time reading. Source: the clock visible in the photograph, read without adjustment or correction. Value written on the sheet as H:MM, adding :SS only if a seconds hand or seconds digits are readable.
12:55
